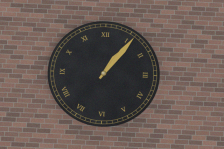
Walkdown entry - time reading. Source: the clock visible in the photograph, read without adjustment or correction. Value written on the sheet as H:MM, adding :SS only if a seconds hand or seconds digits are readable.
1:06
